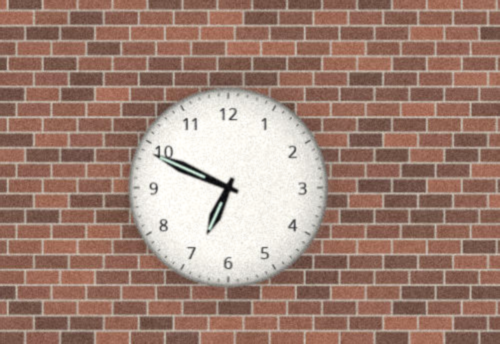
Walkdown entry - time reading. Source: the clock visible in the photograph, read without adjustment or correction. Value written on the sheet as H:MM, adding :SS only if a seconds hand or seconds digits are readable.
6:49
